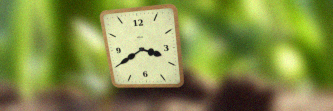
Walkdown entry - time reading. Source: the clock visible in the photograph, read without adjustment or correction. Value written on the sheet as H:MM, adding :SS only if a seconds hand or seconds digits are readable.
3:40
